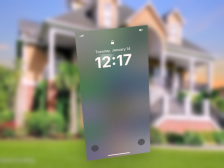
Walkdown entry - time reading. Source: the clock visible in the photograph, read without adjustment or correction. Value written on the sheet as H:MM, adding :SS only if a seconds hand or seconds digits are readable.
12:17
